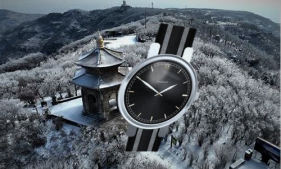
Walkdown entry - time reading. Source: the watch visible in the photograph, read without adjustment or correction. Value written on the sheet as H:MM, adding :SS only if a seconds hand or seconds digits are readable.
1:50
